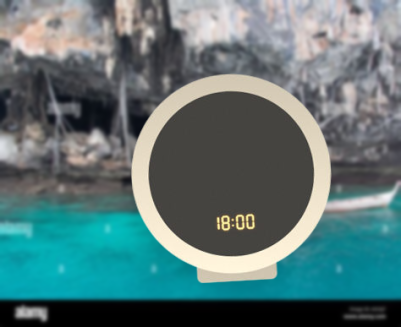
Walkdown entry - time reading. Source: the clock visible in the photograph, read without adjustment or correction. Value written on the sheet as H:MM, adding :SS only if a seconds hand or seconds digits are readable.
18:00
